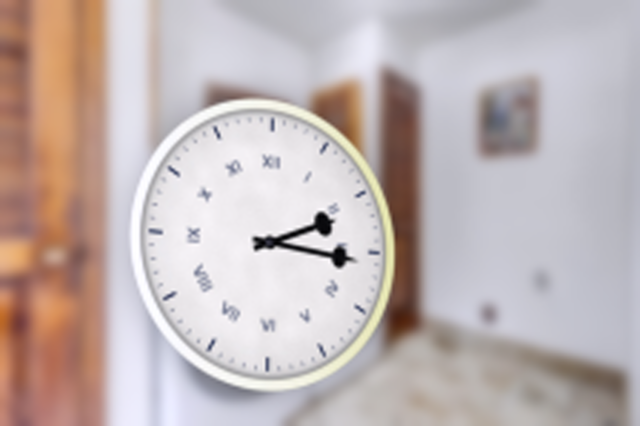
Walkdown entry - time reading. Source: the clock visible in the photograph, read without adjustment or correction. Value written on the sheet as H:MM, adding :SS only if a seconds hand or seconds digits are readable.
2:16
